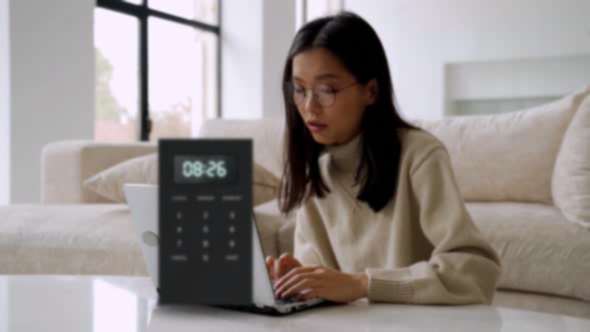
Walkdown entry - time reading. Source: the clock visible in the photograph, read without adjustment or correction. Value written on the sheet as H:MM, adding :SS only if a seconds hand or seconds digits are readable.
8:26
